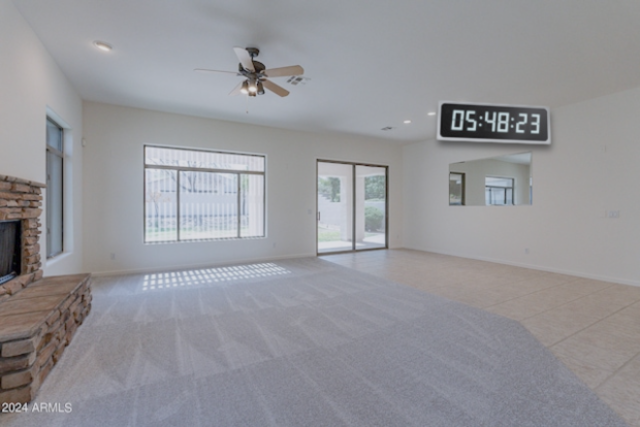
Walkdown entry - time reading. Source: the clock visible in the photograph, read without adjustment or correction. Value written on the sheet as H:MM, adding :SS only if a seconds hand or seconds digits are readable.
5:48:23
